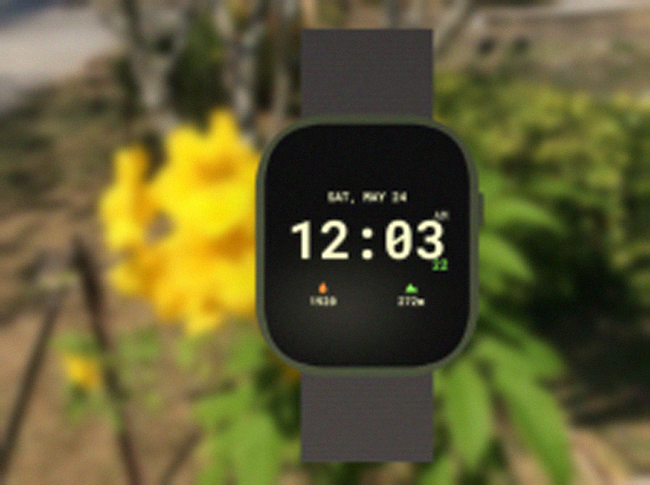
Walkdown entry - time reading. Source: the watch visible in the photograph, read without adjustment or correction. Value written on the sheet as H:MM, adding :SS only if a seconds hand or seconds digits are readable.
12:03
